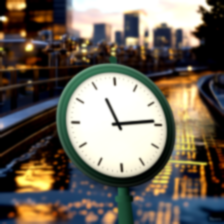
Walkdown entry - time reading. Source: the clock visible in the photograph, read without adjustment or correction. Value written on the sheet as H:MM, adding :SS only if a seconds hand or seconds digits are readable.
11:14
